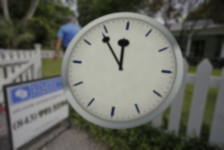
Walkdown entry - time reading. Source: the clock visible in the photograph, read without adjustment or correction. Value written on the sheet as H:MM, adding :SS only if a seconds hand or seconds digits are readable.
11:54
